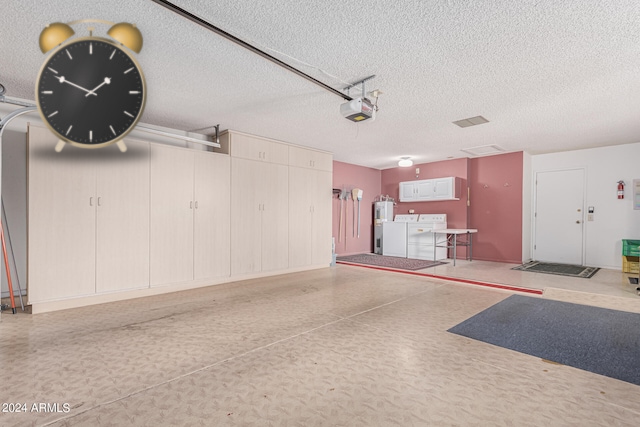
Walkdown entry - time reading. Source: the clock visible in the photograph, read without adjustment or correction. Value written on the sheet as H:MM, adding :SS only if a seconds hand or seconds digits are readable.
1:49
